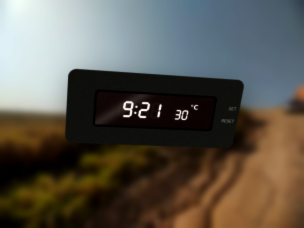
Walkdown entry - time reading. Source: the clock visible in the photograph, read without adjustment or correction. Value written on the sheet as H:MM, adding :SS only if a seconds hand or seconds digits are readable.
9:21
